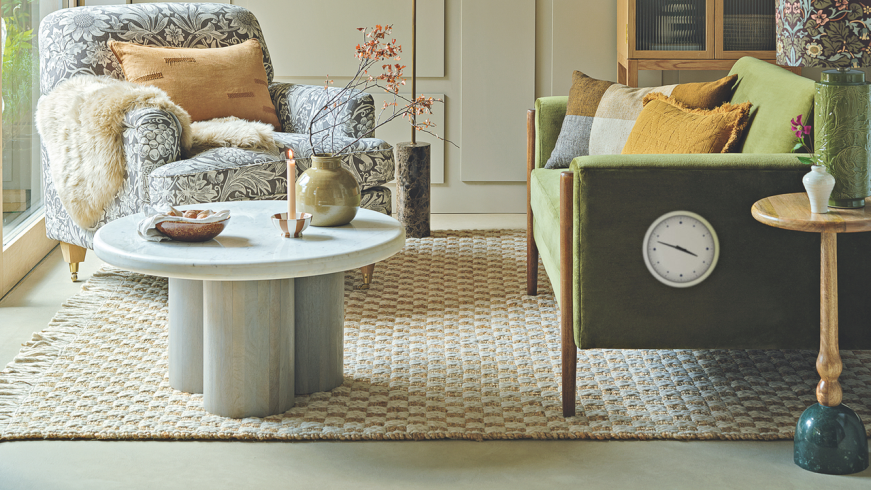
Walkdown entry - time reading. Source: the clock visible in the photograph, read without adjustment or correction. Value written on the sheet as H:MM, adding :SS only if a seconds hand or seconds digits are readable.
3:48
